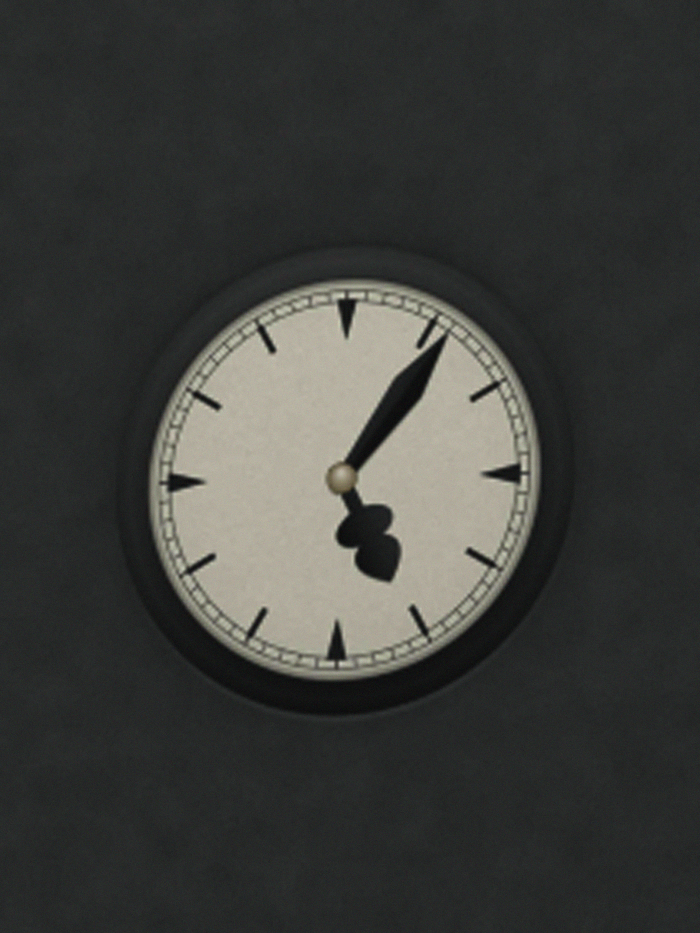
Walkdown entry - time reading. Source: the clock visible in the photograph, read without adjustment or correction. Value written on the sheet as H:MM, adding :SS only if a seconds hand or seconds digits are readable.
5:06
